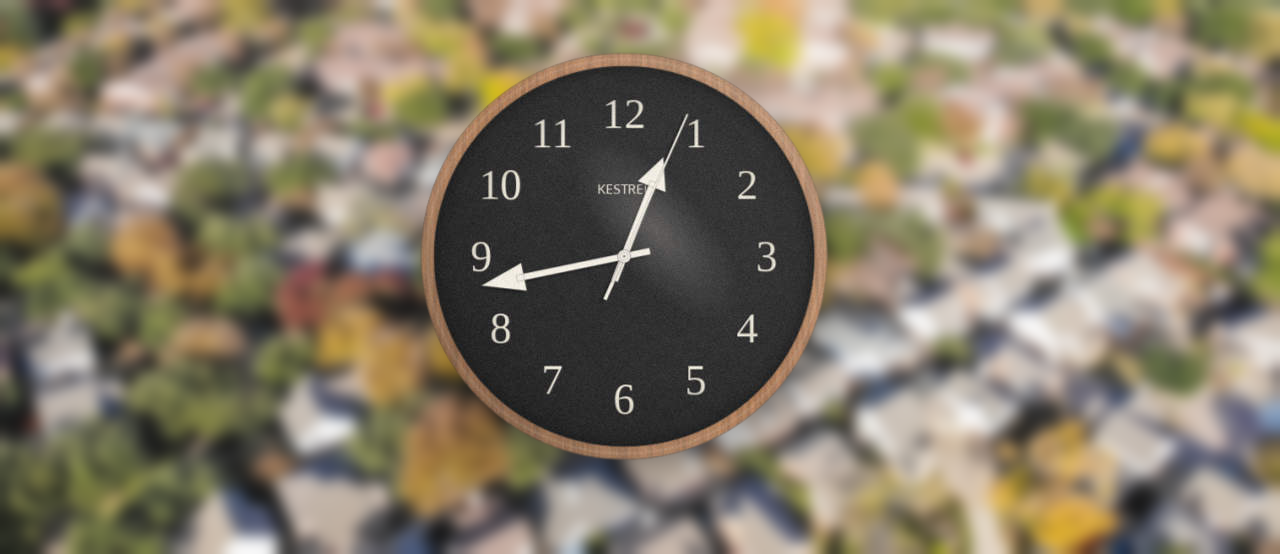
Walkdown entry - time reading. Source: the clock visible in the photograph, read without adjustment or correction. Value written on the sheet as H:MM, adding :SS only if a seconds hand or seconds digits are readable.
12:43:04
